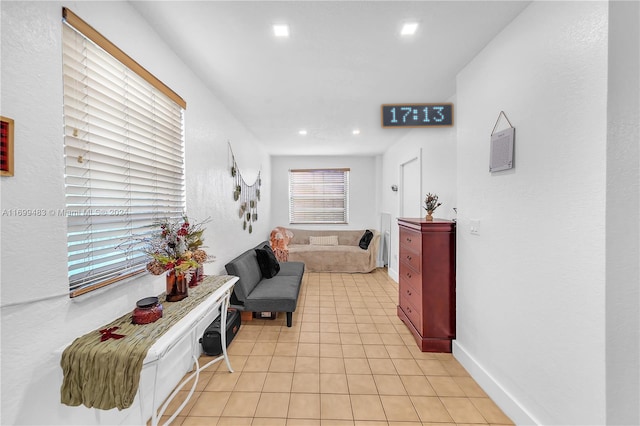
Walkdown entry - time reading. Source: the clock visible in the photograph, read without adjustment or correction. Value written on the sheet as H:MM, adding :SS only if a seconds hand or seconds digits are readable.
17:13
